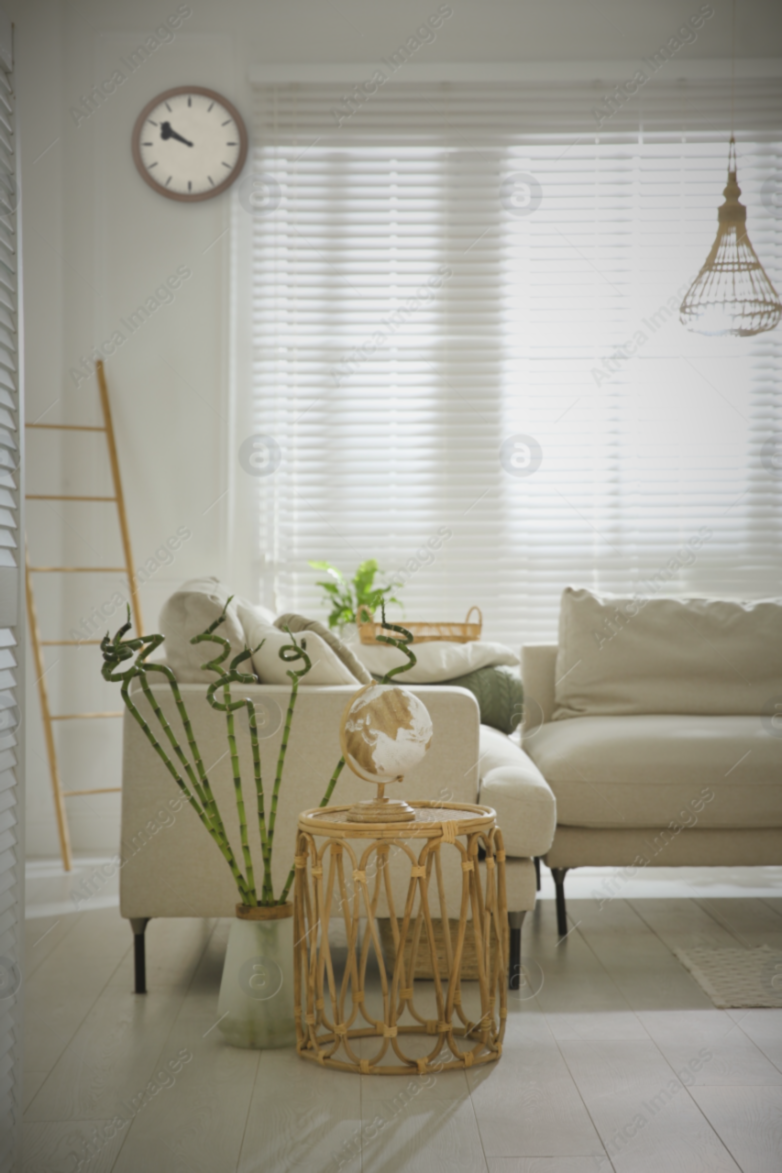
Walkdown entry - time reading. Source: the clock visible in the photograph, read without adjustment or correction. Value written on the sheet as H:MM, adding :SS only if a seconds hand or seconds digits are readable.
9:51
